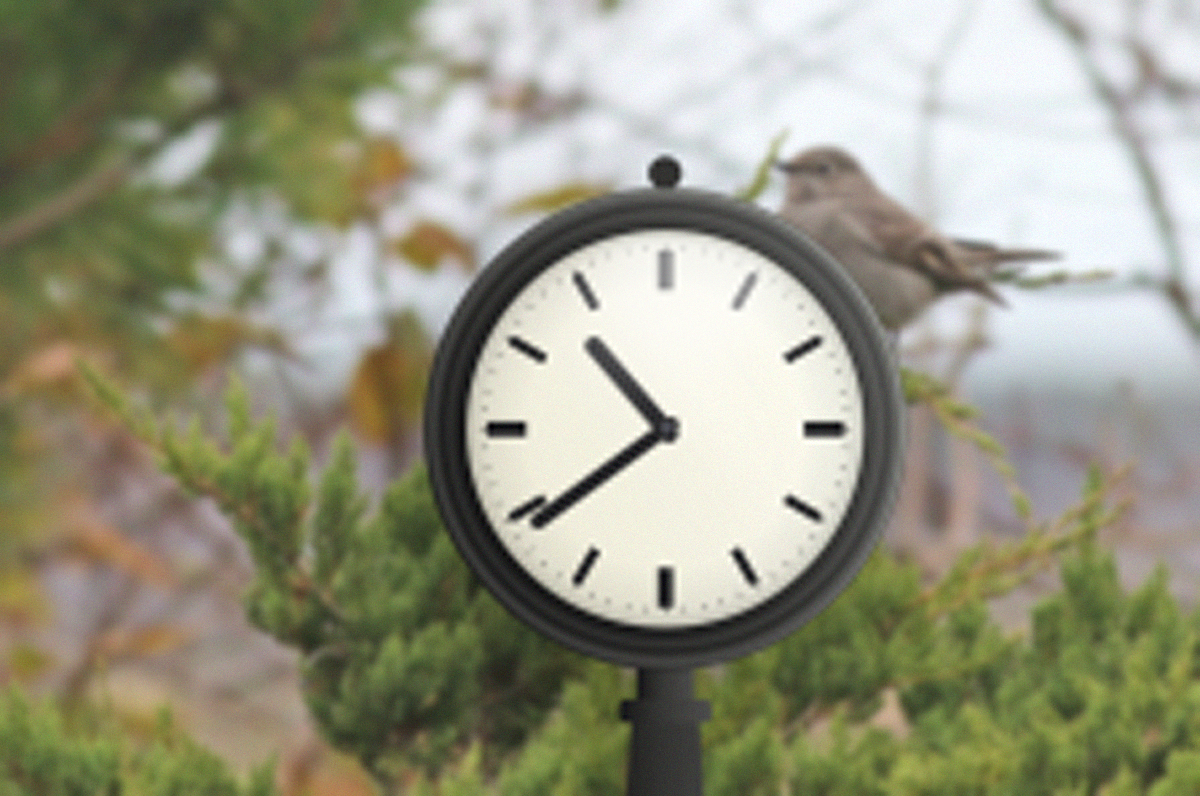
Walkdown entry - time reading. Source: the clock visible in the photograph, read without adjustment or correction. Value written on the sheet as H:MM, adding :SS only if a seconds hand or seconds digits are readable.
10:39
